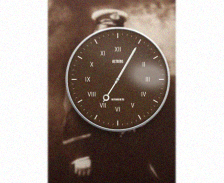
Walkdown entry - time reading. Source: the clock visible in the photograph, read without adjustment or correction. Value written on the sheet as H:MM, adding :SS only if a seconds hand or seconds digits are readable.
7:05
